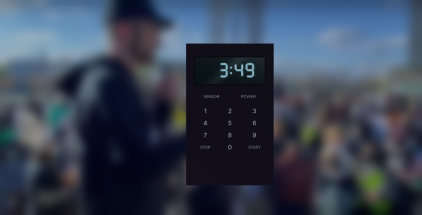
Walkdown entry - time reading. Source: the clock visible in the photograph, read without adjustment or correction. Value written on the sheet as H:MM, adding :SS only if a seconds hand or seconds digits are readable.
3:49
